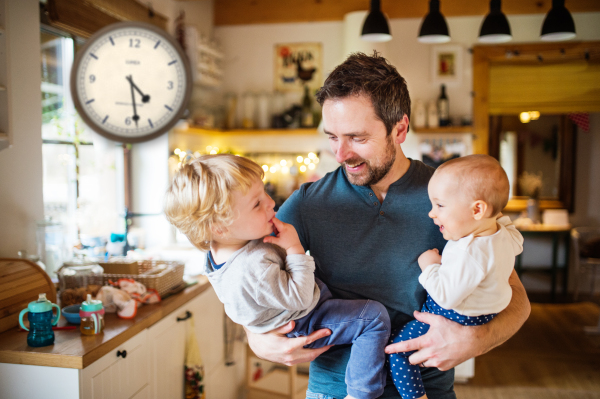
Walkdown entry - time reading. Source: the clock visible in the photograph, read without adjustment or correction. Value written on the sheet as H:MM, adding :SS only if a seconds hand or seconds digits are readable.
4:28
